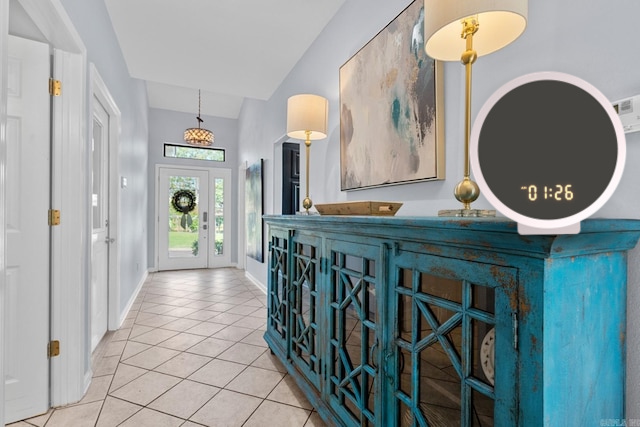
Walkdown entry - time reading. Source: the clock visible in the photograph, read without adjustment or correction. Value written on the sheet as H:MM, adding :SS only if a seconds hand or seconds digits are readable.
1:26
